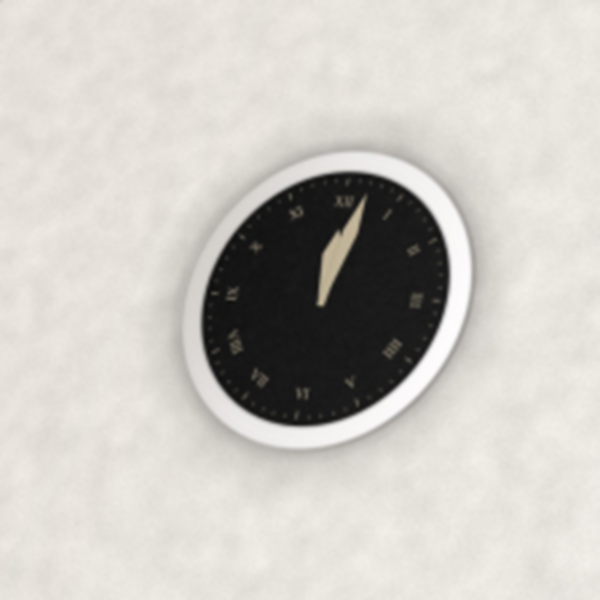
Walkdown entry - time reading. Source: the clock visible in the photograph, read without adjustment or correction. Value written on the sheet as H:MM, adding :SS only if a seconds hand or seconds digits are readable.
12:02
